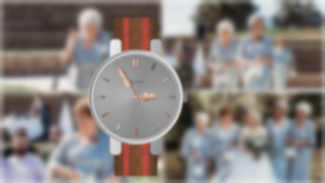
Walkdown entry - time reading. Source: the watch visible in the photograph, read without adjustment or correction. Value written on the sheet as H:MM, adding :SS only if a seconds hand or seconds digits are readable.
2:55
